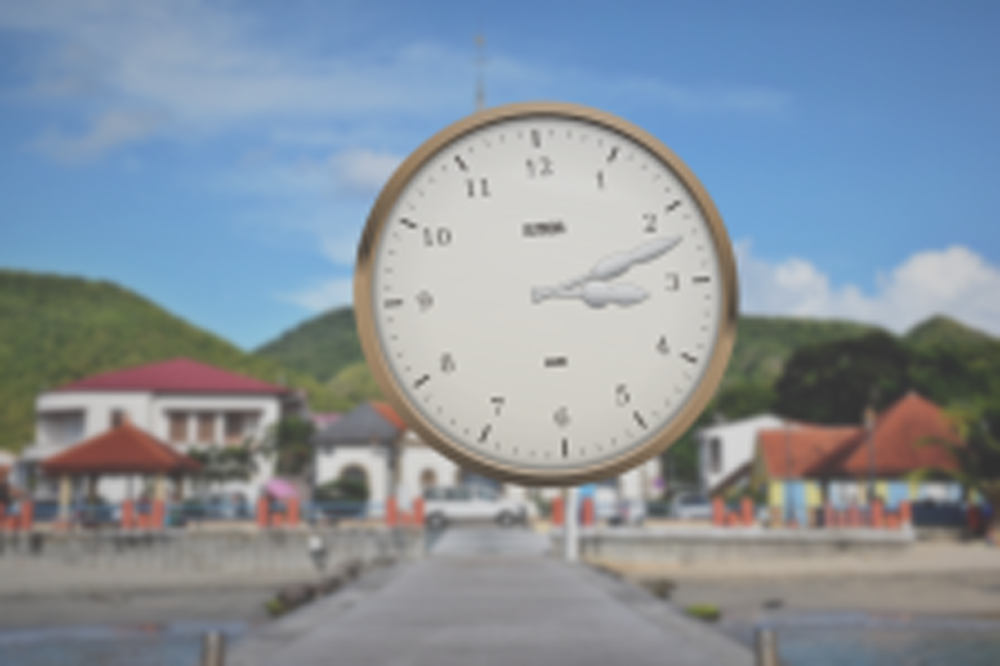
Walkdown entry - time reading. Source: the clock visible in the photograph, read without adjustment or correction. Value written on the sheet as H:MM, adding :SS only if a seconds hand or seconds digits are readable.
3:12
